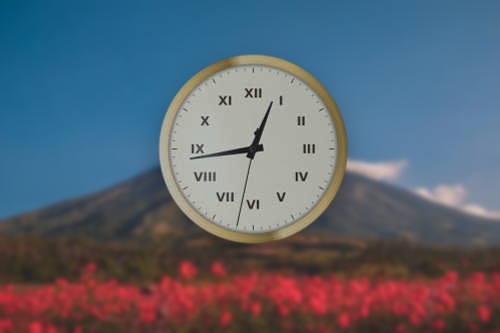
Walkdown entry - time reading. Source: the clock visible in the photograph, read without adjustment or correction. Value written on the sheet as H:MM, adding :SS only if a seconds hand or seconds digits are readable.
12:43:32
